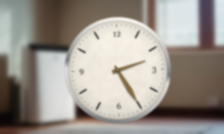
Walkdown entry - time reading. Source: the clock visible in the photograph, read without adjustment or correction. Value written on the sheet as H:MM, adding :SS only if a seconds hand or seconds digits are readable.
2:25
